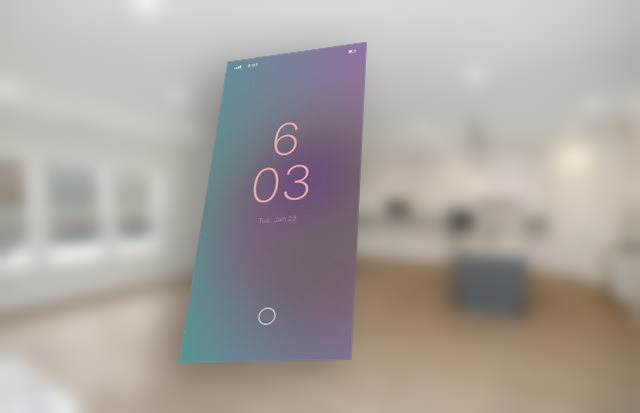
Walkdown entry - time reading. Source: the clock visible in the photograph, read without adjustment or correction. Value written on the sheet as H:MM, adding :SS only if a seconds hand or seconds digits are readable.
6:03
